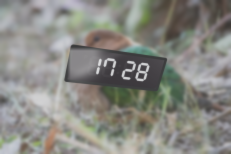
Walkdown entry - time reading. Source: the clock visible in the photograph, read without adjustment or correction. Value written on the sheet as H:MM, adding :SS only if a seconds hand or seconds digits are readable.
17:28
